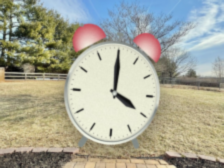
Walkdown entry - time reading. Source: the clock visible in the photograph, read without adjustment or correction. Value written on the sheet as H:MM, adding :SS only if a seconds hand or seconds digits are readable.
4:00
